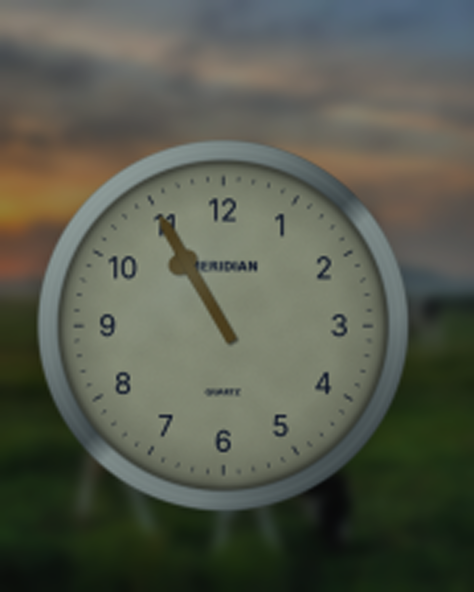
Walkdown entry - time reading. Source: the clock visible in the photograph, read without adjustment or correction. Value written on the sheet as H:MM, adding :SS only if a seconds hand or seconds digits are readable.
10:55
